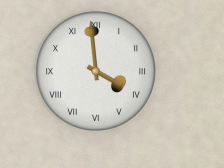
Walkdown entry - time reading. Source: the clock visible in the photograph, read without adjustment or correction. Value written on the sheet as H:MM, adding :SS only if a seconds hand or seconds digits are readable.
3:59
